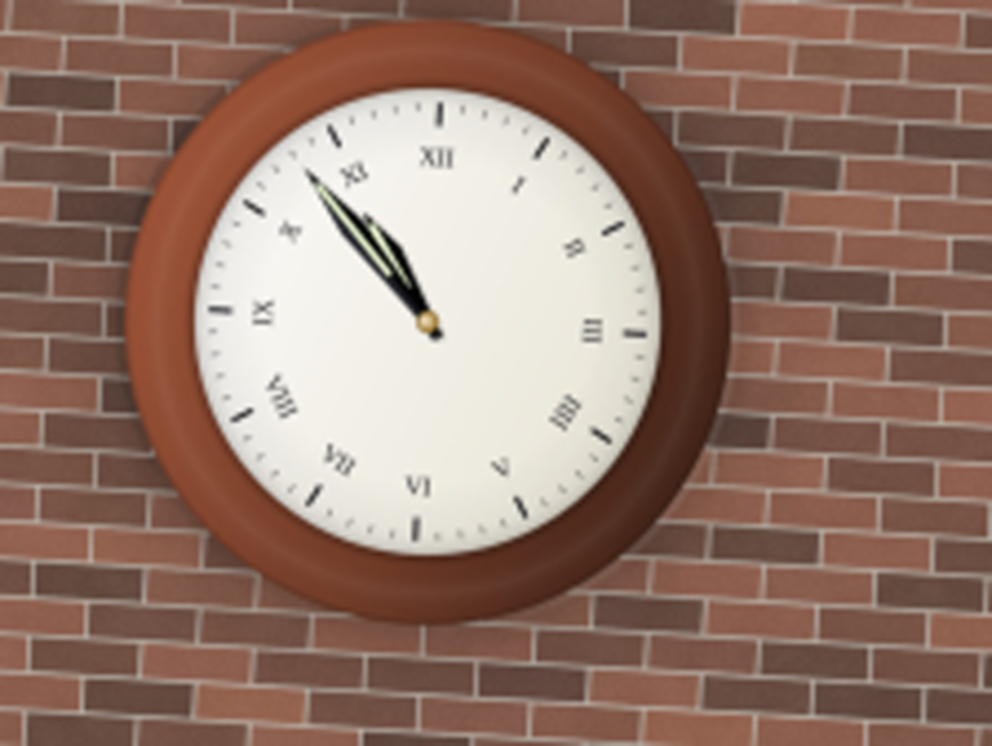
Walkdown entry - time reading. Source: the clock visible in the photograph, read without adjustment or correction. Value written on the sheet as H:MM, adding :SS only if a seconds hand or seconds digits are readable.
10:53
